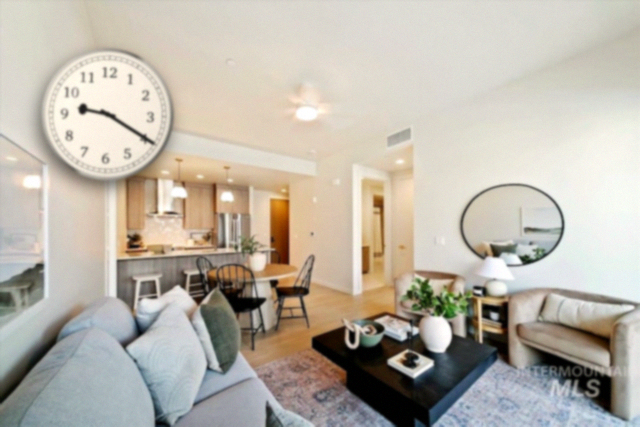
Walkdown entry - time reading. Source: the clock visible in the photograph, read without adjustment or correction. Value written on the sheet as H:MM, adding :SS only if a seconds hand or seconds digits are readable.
9:20
